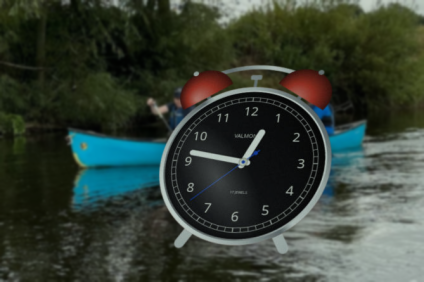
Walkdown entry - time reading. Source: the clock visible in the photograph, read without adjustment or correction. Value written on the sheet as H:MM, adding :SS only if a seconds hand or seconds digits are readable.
12:46:38
